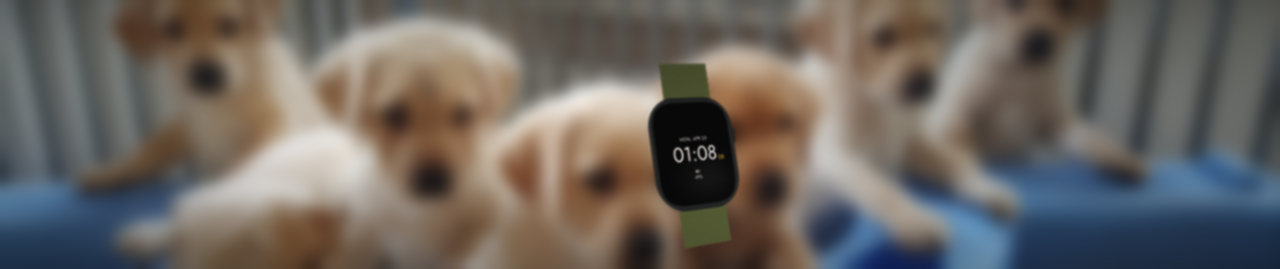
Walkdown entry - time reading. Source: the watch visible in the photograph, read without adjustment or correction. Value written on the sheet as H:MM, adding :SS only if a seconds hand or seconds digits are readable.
1:08
